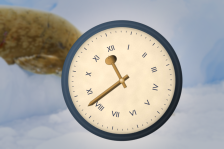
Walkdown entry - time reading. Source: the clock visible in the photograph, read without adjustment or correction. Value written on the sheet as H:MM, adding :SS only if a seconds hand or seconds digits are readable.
11:42
